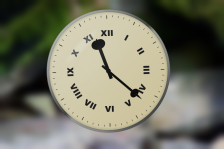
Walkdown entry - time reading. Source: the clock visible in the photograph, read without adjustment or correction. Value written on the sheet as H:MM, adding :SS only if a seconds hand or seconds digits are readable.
11:22
